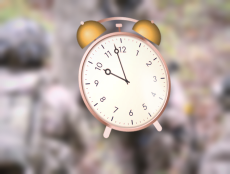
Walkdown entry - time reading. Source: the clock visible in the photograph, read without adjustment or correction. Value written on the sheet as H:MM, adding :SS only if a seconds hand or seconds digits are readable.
9:58
